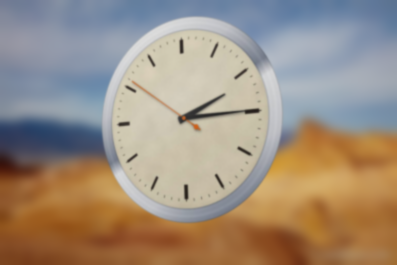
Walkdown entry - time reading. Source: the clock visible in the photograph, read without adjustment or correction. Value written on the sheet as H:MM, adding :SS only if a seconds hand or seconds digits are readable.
2:14:51
